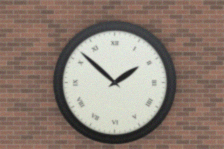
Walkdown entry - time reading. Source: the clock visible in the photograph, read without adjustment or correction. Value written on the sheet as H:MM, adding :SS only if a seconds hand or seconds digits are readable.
1:52
